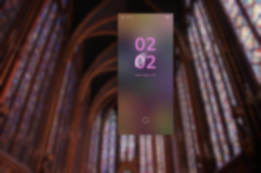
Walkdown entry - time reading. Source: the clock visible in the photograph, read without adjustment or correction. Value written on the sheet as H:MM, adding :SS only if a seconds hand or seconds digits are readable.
2:02
